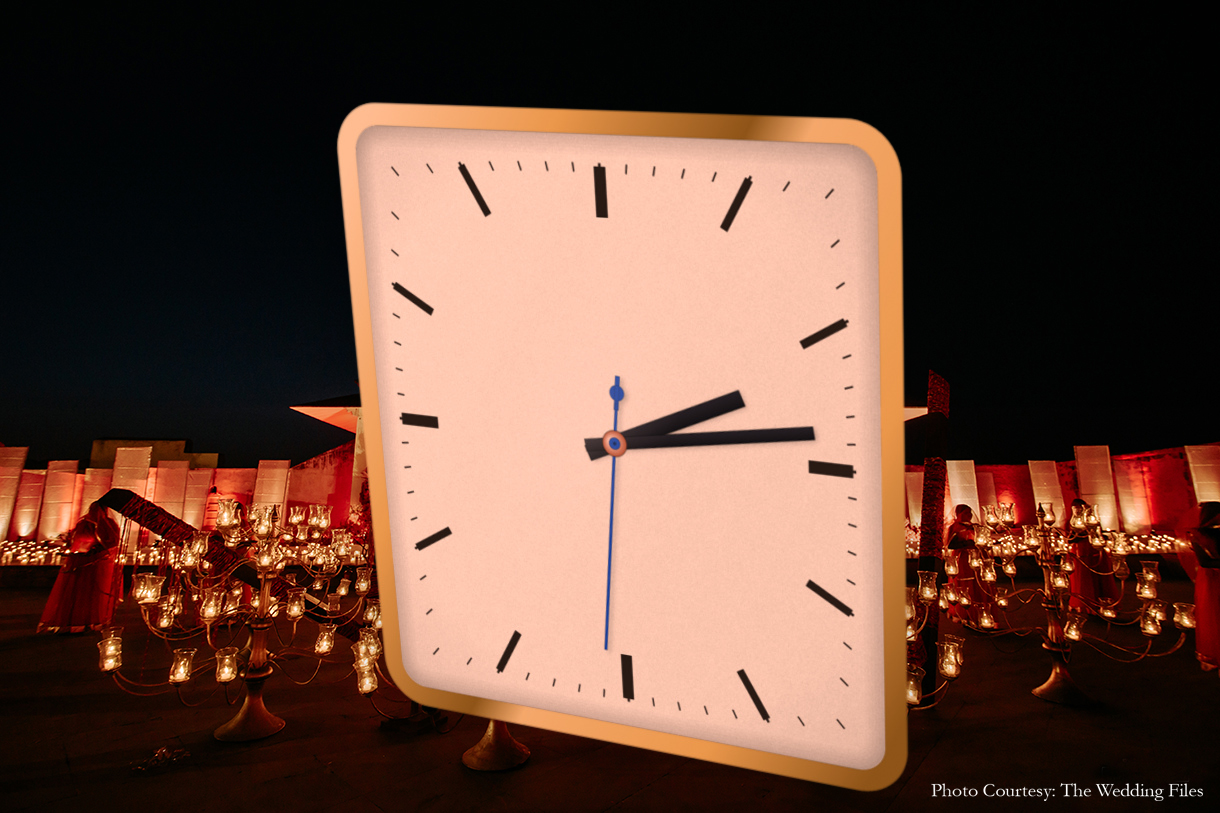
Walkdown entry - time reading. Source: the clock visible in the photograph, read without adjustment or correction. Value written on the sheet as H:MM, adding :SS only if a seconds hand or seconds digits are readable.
2:13:31
